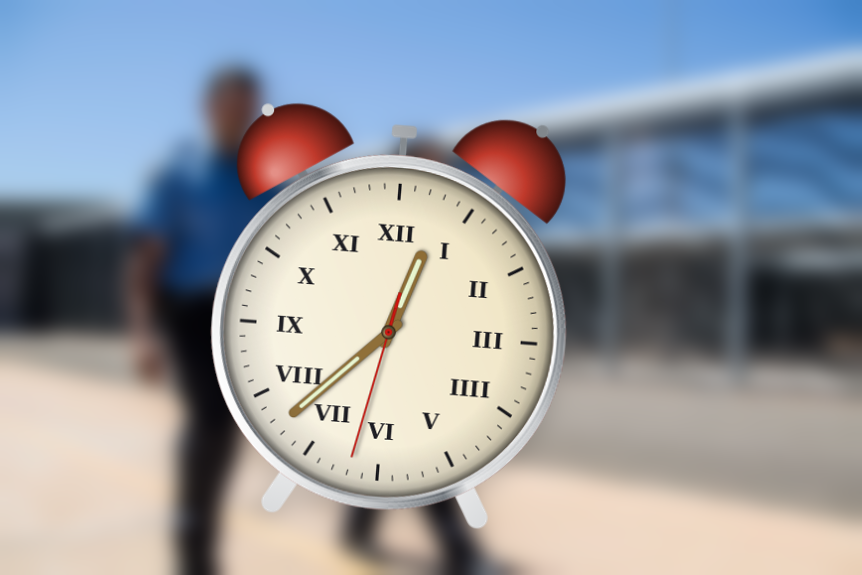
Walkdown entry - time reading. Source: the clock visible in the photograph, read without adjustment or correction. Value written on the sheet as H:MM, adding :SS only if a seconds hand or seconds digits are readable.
12:37:32
